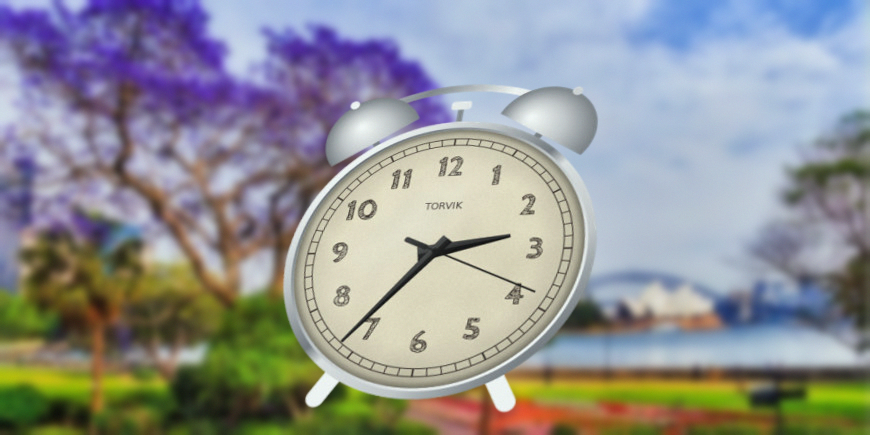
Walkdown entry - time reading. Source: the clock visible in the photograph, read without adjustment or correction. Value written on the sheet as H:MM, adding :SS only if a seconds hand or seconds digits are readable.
2:36:19
